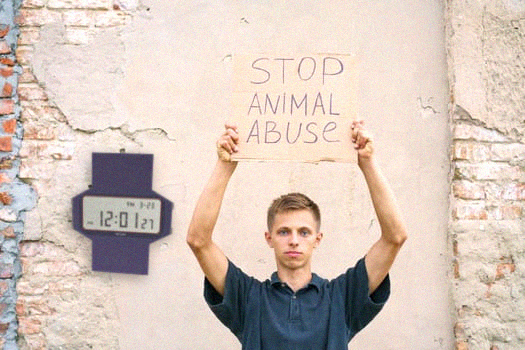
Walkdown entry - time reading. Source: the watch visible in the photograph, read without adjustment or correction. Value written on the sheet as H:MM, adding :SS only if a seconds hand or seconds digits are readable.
12:01:27
